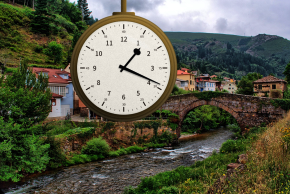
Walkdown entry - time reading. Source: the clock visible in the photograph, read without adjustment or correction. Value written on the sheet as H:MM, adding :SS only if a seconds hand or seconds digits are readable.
1:19
